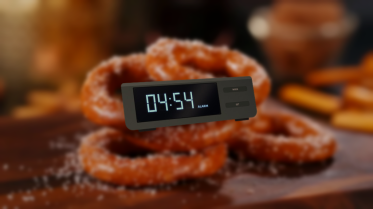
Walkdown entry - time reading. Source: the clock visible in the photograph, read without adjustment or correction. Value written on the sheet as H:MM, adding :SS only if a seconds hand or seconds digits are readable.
4:54
